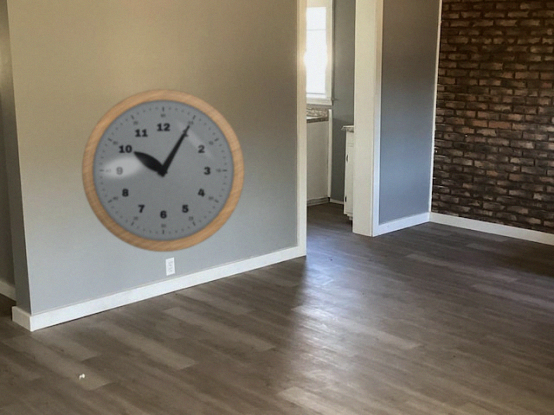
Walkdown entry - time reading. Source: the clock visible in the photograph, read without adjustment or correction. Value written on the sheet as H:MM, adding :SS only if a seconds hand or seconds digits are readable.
10:05
